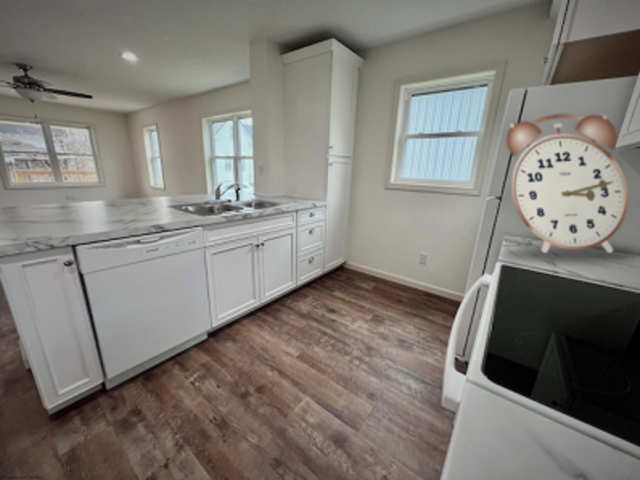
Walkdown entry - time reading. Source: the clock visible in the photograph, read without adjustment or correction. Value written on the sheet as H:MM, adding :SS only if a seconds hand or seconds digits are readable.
3:13
